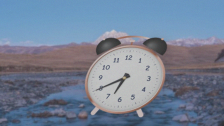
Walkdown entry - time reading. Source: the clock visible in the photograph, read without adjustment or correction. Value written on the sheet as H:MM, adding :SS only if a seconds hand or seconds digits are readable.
6:40
